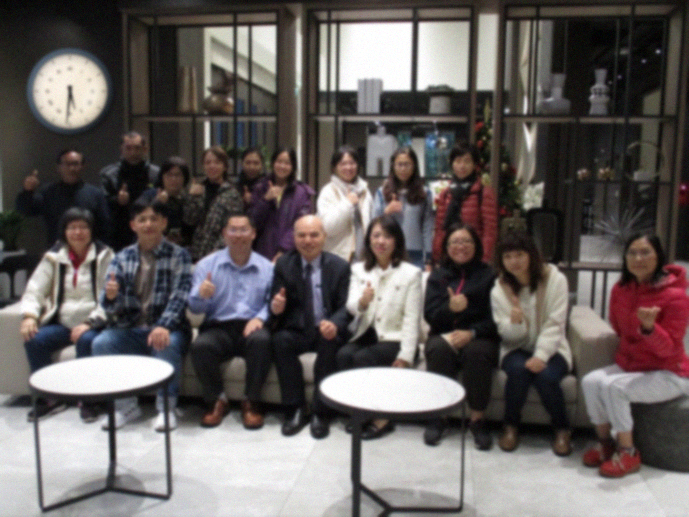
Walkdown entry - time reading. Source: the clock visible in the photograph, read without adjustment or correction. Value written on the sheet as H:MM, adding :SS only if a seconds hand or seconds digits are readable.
5:31
